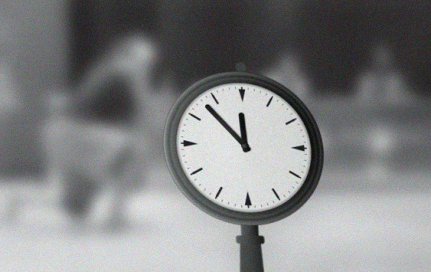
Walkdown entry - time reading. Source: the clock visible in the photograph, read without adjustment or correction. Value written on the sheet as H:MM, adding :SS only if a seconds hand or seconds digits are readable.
11:53
